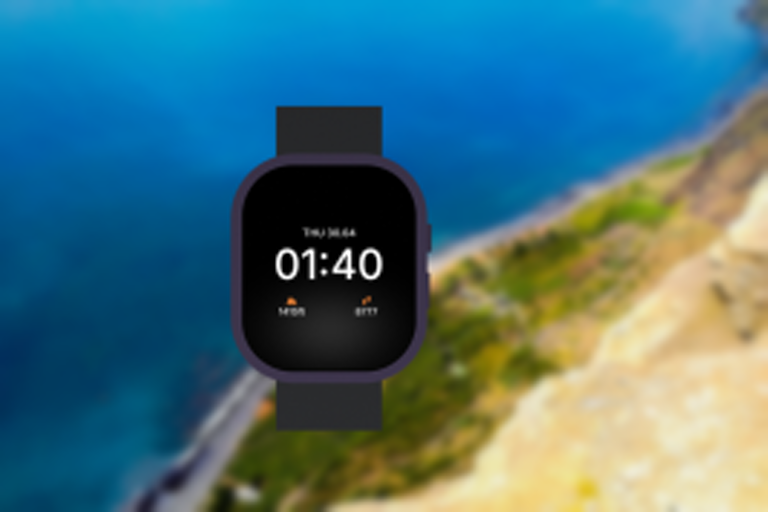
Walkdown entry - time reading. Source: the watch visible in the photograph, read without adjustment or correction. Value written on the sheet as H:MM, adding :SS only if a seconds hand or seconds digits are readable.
1:40
